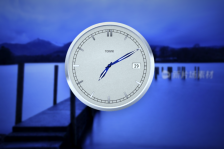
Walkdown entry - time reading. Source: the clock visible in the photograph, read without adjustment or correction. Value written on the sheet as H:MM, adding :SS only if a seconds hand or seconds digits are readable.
7:10
